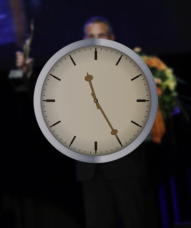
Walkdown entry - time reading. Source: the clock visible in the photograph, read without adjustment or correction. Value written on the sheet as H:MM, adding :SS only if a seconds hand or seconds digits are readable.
11:25
